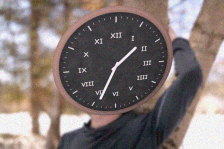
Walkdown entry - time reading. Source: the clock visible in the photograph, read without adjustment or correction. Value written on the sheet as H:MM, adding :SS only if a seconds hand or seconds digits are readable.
1:34
